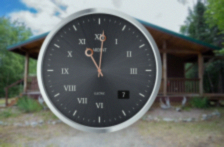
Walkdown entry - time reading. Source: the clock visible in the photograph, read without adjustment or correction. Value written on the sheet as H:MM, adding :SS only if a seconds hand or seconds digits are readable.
11:01
